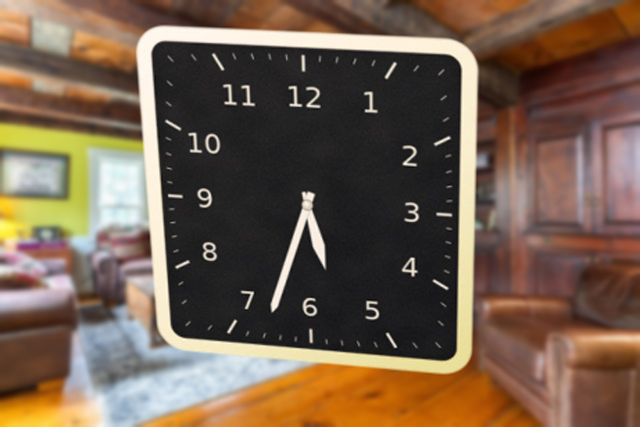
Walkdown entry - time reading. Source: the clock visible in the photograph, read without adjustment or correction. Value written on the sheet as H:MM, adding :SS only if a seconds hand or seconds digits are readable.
5:33
